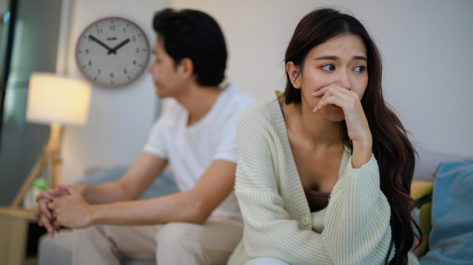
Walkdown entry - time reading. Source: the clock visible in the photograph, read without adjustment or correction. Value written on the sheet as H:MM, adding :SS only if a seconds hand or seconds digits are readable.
1:51
